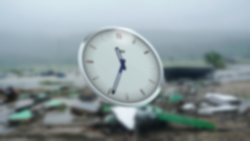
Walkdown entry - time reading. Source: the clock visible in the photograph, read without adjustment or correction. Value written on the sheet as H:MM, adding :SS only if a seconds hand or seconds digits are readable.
11:34
